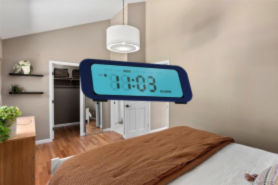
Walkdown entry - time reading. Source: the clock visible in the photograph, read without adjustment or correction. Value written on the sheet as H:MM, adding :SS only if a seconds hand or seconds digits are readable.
11:03
